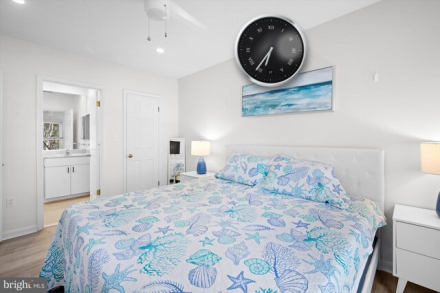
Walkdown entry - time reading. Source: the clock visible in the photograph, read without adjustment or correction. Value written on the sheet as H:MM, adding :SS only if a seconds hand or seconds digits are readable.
6:36
